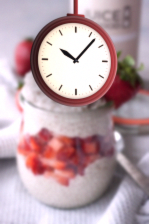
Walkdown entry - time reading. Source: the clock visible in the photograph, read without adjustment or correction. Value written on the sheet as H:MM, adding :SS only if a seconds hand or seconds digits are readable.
10:07
